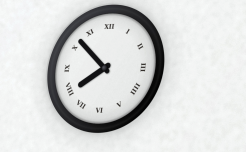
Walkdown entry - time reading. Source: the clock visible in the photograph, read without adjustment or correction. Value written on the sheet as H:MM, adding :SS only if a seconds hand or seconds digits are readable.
7:52
